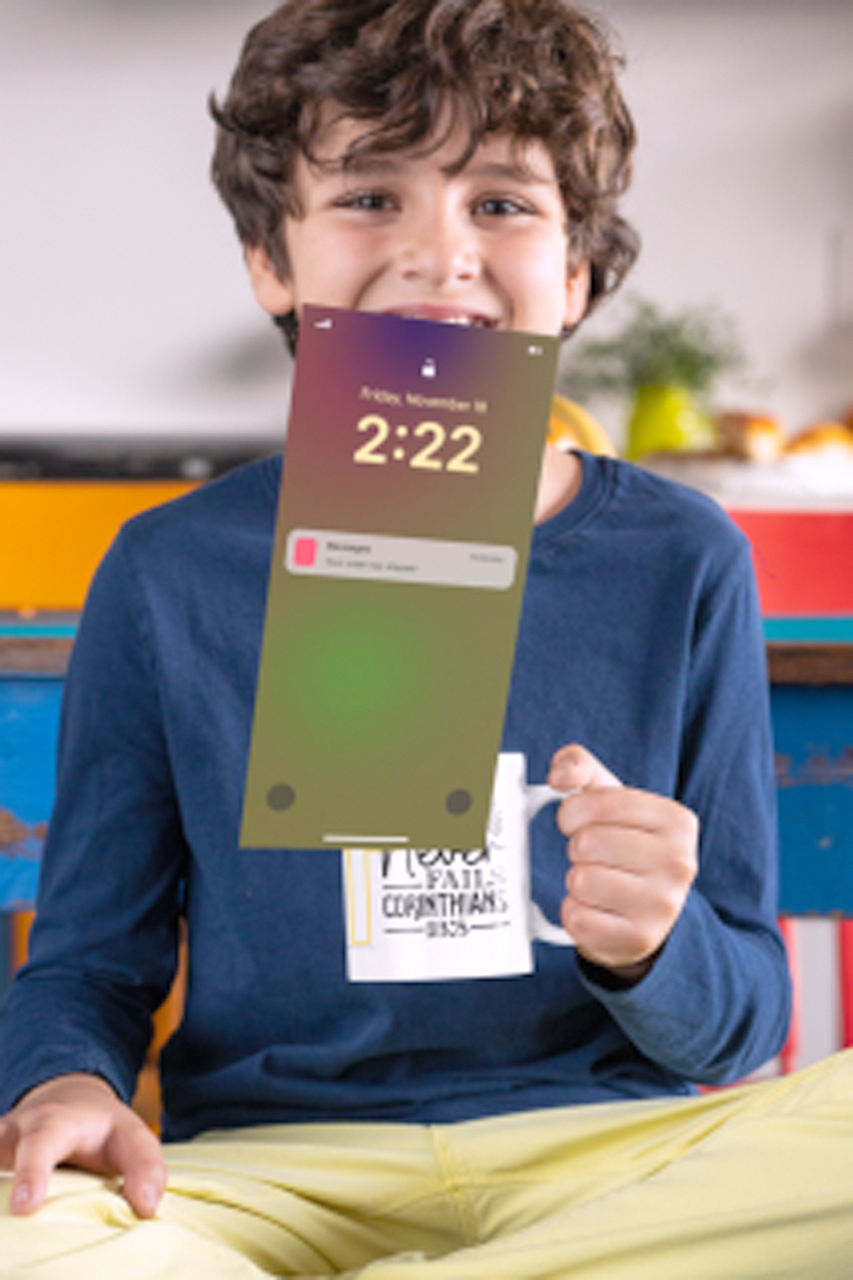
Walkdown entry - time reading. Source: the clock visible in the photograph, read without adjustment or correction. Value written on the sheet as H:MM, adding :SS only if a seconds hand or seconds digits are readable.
2:22
